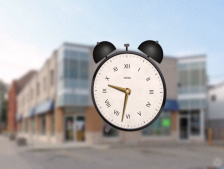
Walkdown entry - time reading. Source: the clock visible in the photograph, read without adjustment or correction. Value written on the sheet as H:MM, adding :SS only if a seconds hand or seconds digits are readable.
9:32
